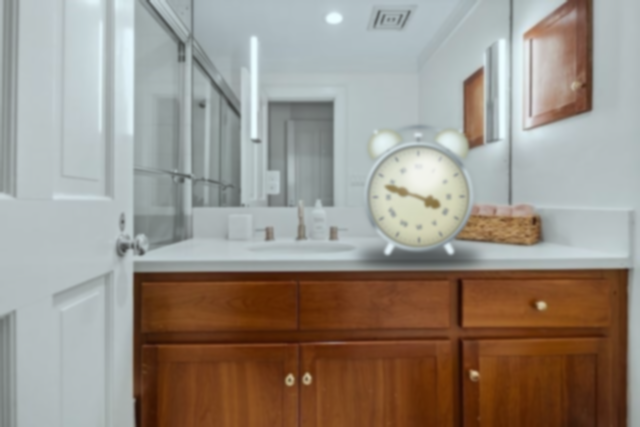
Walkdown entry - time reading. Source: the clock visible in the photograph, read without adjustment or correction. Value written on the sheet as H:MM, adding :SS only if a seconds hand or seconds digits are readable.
3:48
